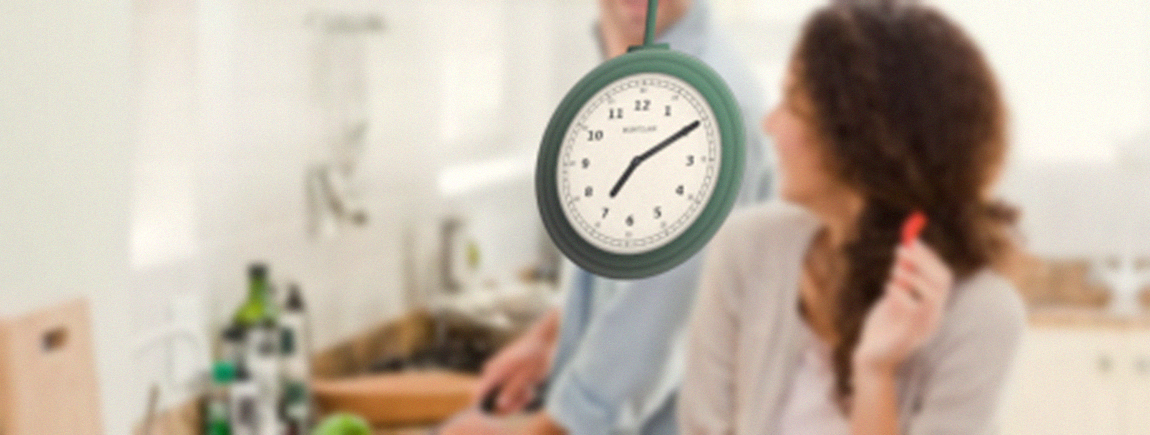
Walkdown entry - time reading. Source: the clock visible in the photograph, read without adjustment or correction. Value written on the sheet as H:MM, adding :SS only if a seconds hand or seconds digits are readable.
7:10
